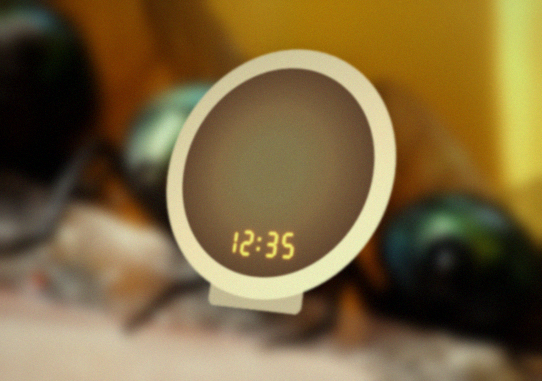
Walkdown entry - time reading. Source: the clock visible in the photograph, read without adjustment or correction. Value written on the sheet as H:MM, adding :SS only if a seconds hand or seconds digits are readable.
12:35
